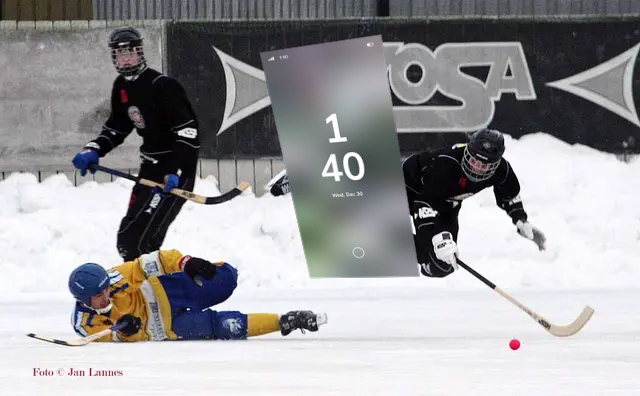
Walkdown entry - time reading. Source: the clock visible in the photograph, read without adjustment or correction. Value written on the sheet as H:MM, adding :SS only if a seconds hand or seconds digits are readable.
1:40
